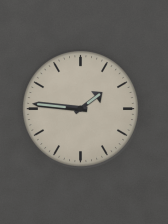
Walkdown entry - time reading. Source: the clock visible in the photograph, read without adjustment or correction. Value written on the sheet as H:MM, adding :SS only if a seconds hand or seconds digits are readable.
1:46
